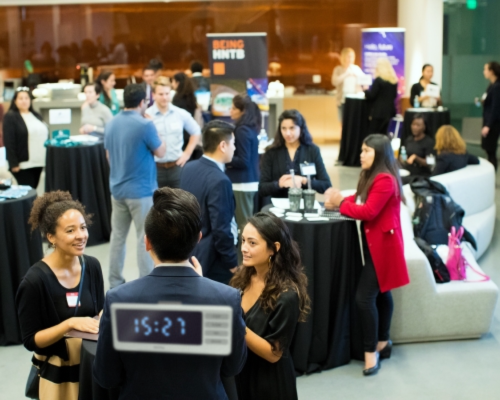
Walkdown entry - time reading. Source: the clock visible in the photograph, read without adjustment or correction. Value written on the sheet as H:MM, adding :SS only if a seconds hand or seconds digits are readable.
15:27
